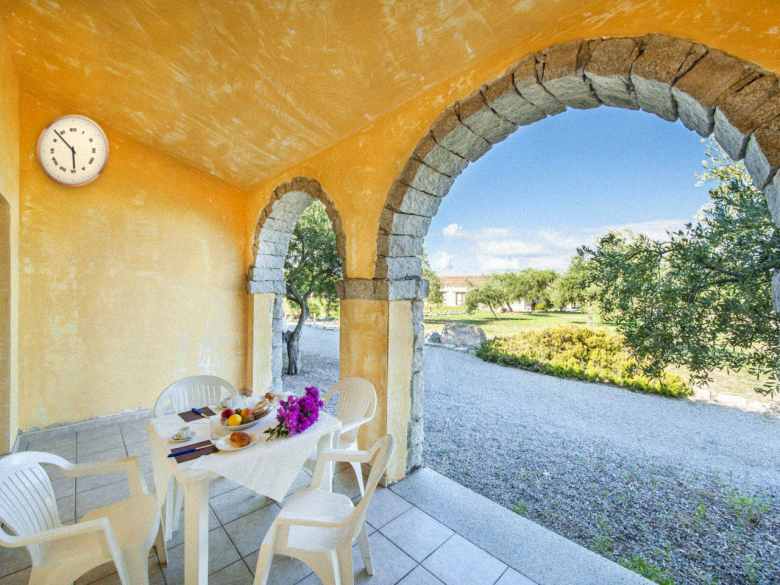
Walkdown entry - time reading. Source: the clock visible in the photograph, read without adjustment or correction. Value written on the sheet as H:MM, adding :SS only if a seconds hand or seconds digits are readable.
5:53
